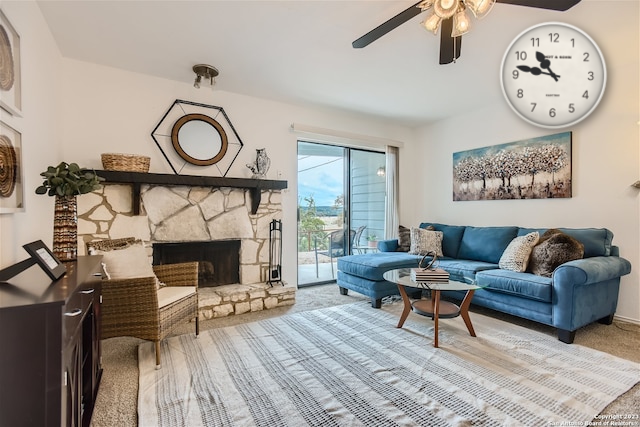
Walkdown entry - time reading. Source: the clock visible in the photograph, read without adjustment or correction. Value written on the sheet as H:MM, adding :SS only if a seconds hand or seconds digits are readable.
10:47
